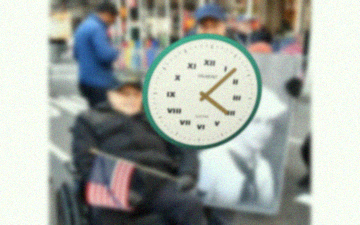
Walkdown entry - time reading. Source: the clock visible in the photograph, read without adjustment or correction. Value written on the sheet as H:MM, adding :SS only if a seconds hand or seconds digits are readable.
4:07
